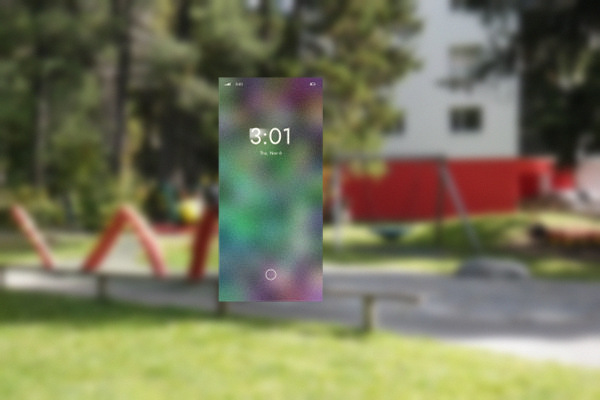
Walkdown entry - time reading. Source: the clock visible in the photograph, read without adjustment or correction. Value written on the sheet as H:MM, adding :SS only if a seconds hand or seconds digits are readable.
3:01
